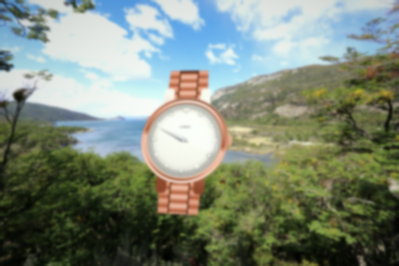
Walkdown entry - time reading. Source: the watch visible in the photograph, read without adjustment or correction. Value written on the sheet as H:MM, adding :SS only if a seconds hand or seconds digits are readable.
9:49
